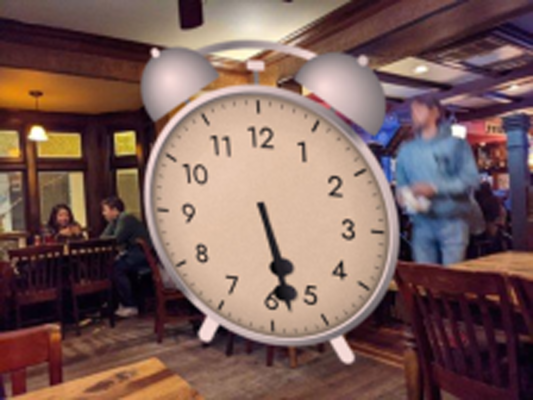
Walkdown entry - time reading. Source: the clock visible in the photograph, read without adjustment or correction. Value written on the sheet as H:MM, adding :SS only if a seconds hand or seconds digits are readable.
5:28
